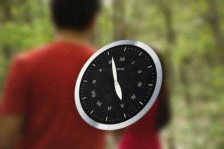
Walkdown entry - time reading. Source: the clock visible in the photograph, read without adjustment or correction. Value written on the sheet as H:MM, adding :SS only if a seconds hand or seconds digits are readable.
4:56
